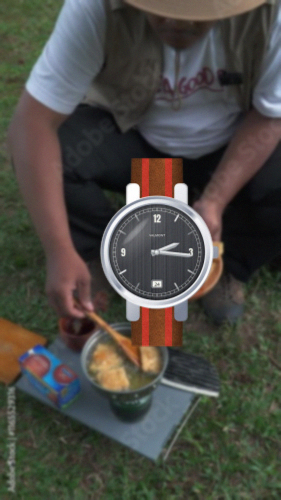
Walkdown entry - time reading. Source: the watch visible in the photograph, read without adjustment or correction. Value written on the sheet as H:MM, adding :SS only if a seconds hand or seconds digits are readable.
2:16
